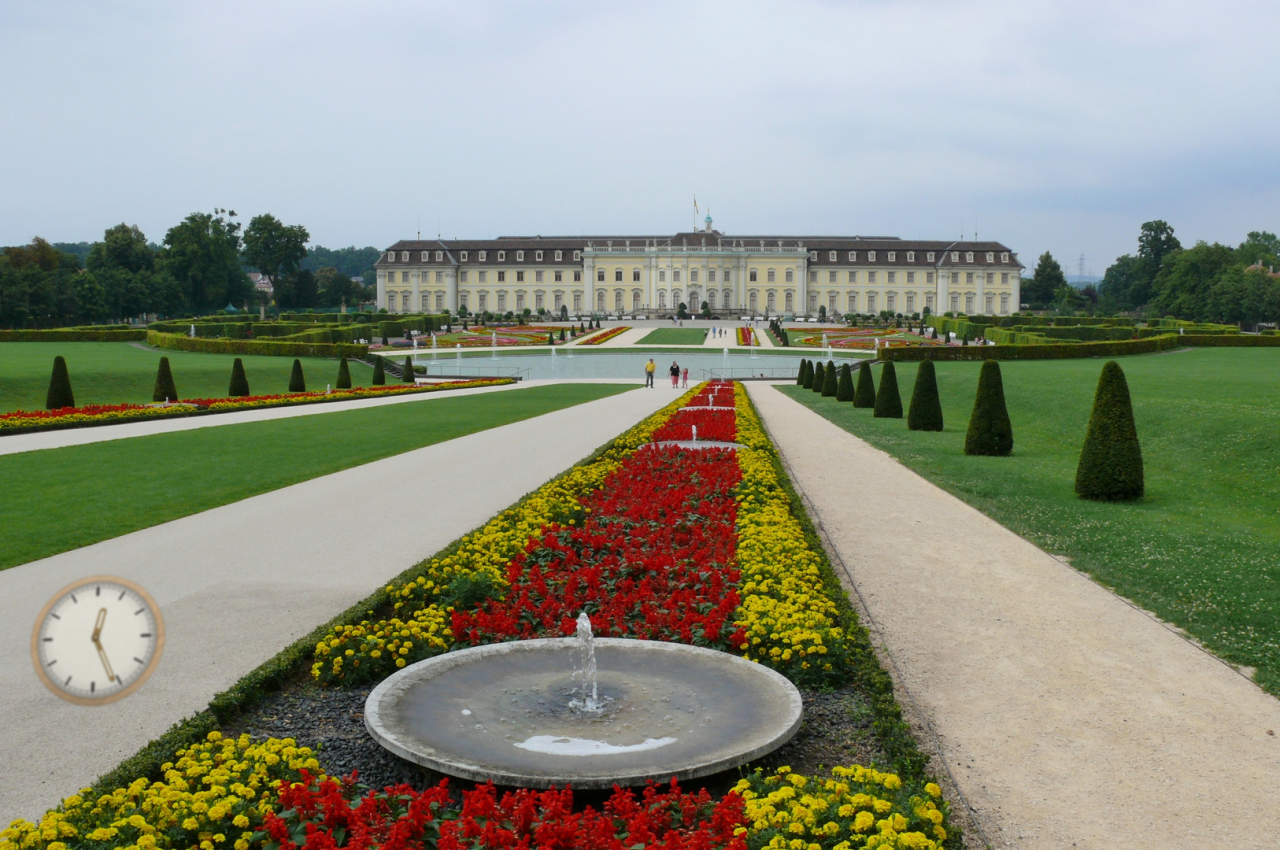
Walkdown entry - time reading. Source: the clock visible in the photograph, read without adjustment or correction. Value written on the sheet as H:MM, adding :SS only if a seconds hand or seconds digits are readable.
12:26
